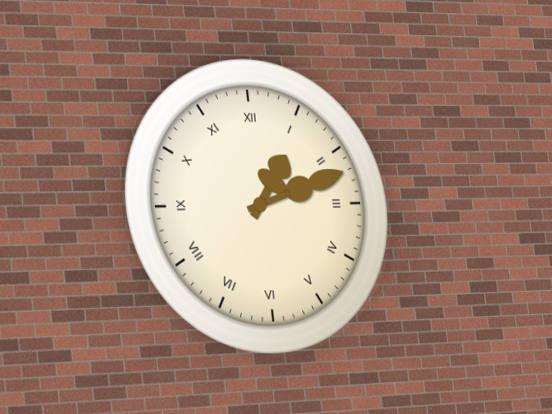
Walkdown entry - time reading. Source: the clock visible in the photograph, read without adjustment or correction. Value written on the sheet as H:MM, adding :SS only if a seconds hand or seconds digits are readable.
1:12
